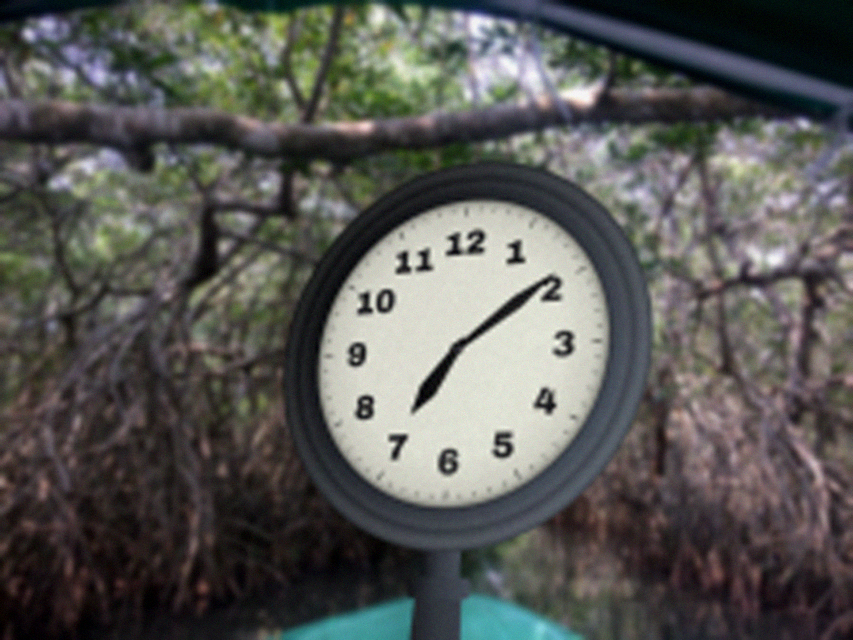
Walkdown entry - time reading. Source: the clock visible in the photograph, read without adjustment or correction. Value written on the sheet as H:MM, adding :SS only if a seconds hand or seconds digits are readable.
7:09
